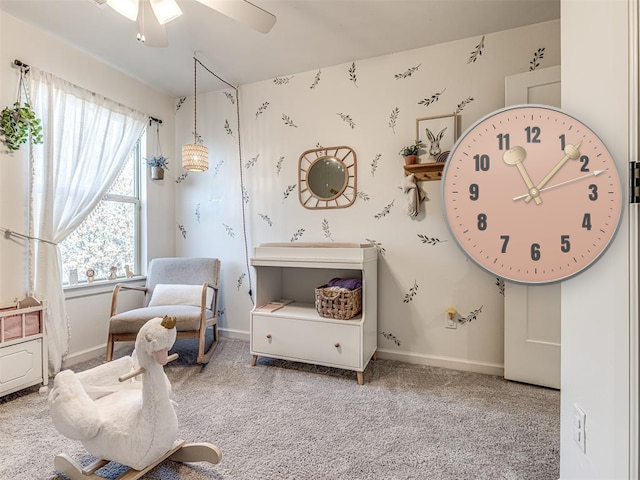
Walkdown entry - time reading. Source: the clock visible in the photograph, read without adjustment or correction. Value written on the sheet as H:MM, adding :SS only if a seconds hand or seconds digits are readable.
11:07:12
